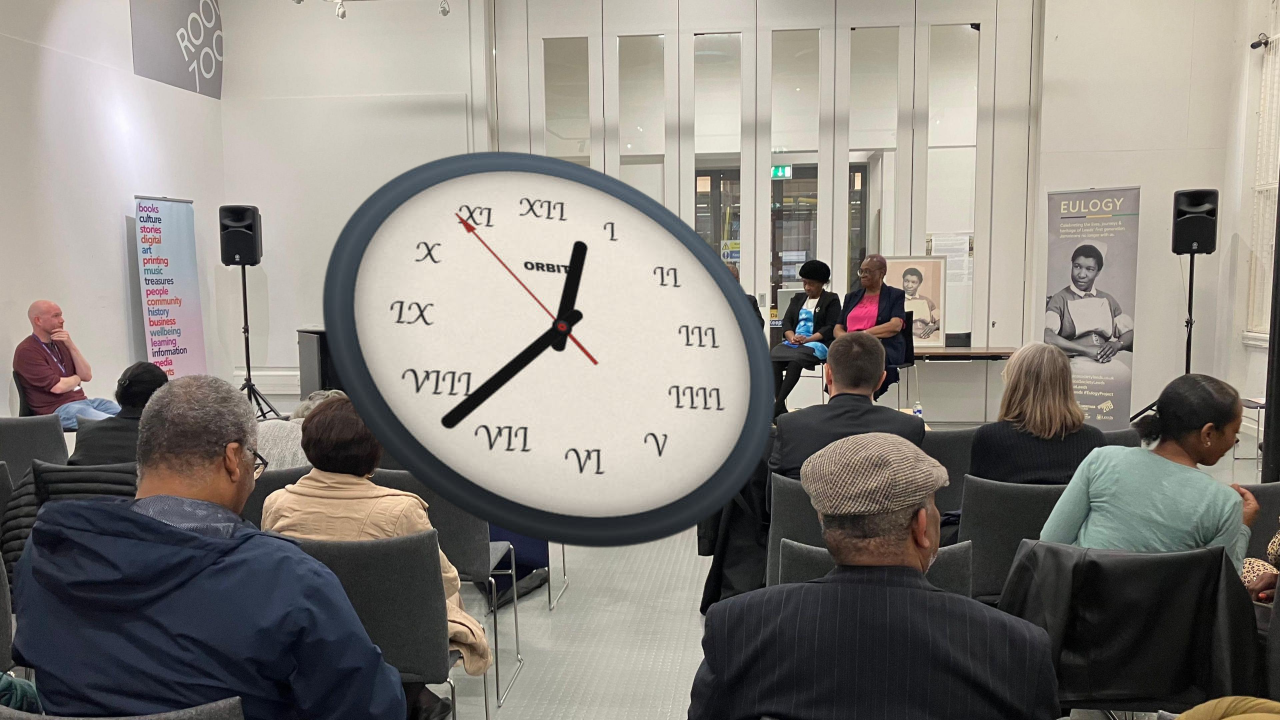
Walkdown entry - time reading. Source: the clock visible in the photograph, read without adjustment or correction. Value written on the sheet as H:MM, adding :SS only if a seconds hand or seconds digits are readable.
12:37:54
